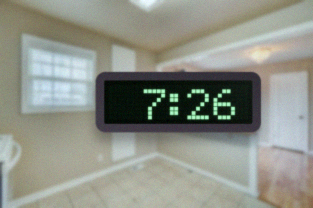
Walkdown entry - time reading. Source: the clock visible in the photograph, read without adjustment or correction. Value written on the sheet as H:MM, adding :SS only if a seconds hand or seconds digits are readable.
7:26
